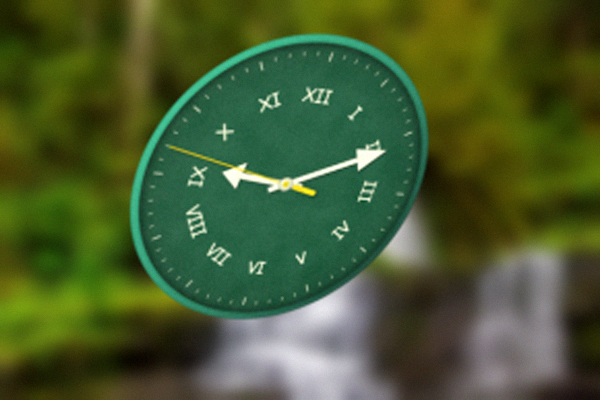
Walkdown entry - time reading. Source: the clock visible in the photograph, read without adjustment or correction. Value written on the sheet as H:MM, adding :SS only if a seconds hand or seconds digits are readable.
9:10:47
